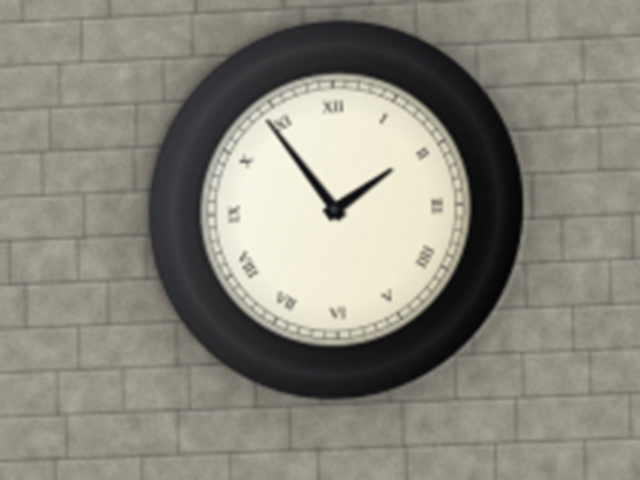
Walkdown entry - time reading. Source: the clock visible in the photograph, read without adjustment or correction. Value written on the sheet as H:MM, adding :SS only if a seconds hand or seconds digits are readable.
1:54
